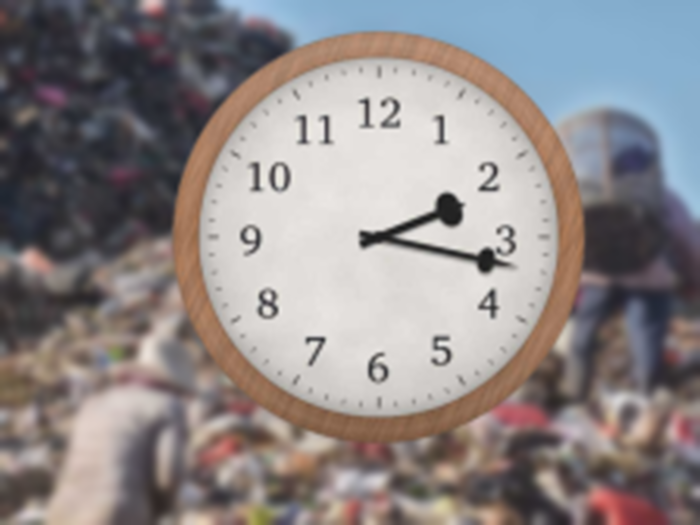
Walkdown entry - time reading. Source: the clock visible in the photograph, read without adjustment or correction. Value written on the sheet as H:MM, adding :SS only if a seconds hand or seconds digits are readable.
2:17
